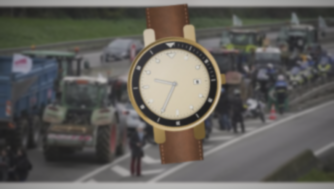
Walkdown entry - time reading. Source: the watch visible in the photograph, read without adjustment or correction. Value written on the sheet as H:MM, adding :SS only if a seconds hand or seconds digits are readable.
9:35
